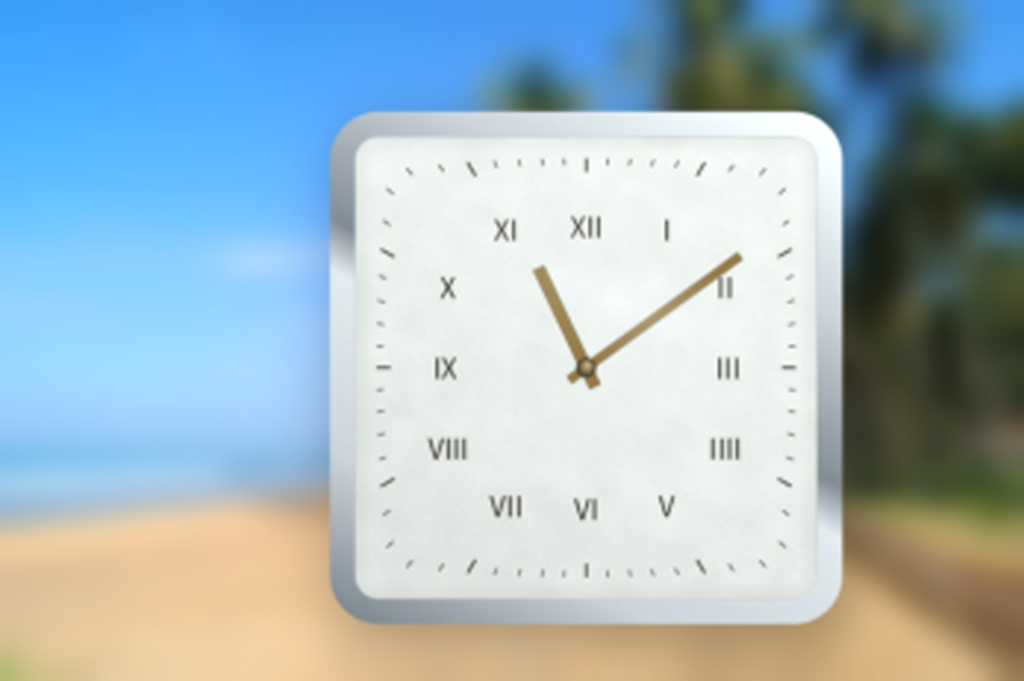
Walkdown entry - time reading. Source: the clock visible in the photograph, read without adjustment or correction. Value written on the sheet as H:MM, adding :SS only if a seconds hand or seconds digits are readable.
11:09
